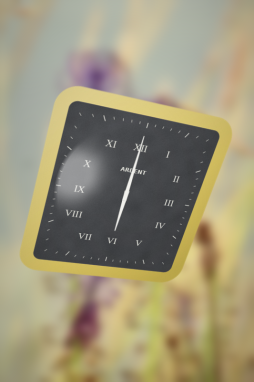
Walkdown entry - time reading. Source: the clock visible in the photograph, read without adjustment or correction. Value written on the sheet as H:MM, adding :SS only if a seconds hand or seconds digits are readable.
6:00
